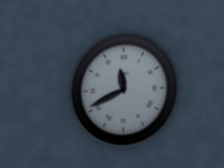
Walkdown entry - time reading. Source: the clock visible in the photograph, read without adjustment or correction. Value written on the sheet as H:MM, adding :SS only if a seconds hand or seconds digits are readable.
11:41
